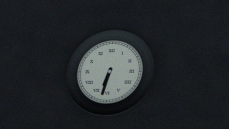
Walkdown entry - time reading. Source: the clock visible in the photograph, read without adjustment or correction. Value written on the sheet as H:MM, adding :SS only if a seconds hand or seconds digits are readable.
6:32
